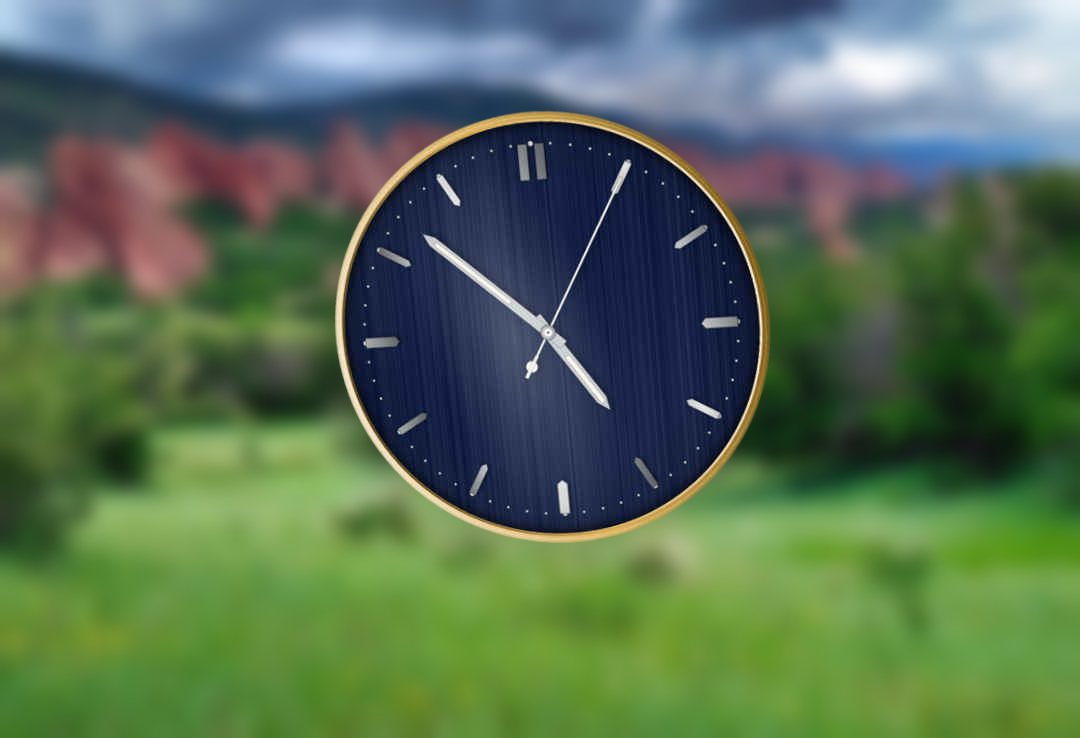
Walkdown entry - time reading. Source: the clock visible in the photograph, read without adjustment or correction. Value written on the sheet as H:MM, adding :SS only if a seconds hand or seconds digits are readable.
4:52:05
